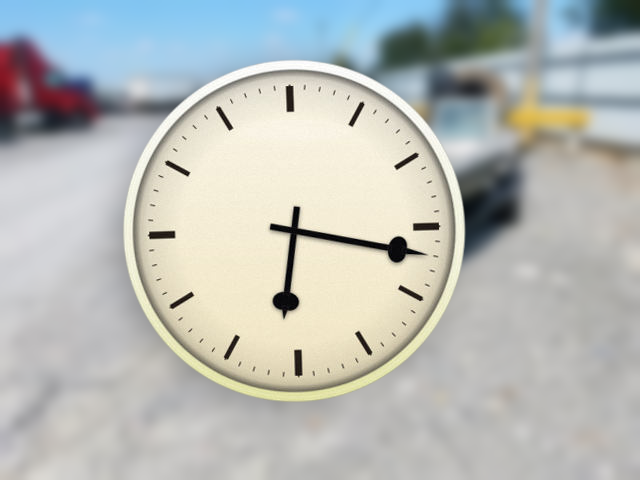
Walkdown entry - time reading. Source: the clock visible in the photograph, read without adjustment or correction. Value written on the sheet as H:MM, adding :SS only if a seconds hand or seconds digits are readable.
6:17
